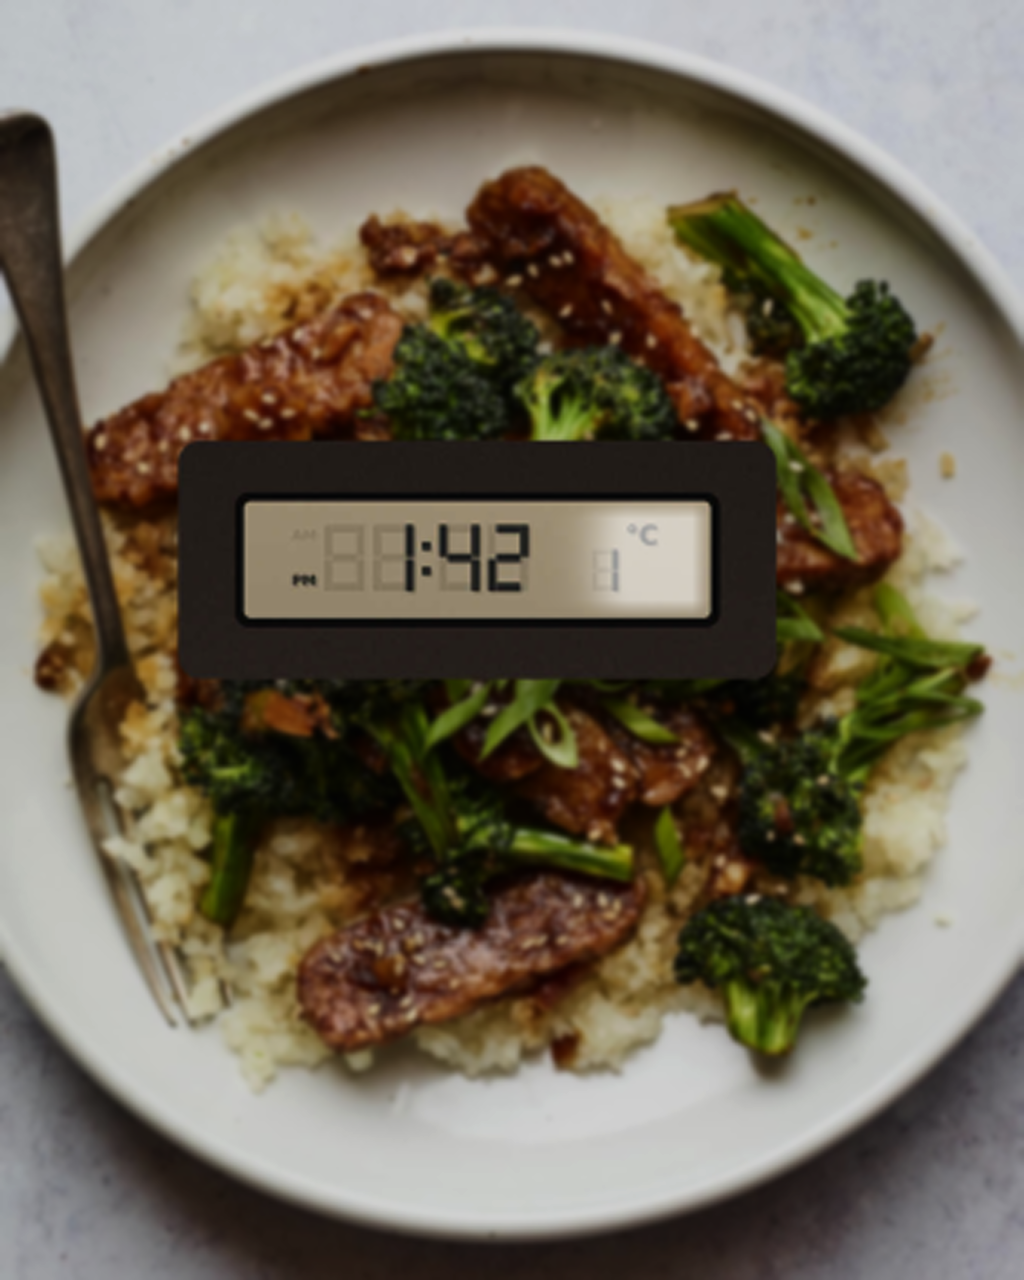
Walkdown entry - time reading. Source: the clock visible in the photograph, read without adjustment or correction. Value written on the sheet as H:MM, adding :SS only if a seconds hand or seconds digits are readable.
1:42
